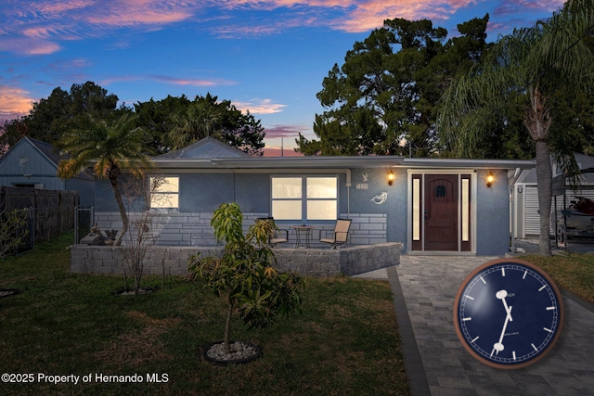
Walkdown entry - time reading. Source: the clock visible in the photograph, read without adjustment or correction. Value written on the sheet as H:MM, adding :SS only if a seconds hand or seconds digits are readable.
11:34
